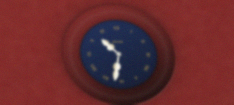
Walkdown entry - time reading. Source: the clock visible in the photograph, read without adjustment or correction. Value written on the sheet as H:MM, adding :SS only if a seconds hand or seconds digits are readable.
10:32
